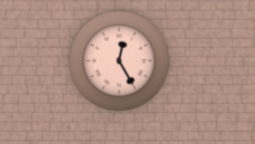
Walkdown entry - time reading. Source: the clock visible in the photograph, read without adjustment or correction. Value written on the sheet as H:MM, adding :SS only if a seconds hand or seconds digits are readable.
12:25
